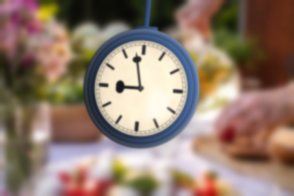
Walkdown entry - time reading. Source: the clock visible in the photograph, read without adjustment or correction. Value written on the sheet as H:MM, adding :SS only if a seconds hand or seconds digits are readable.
8:58
